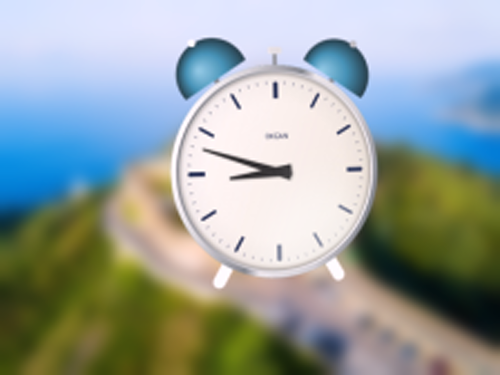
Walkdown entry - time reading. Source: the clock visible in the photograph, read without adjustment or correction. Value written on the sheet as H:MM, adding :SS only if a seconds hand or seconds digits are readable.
8:48
